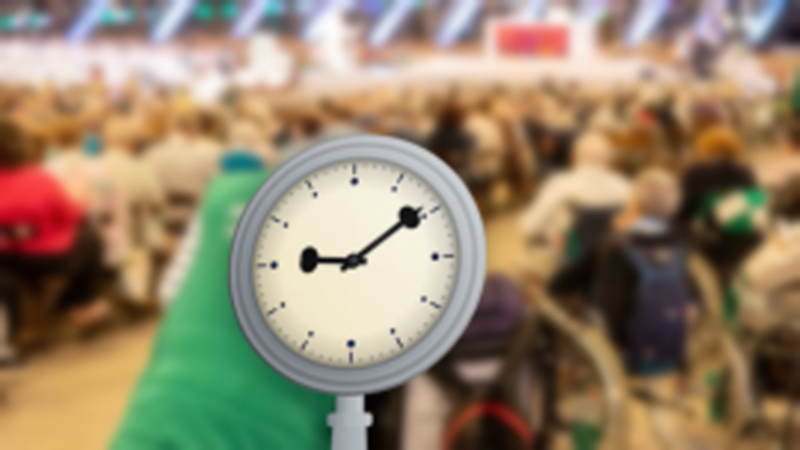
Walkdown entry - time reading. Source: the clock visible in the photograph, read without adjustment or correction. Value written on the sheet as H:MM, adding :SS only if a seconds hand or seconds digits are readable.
9:09
